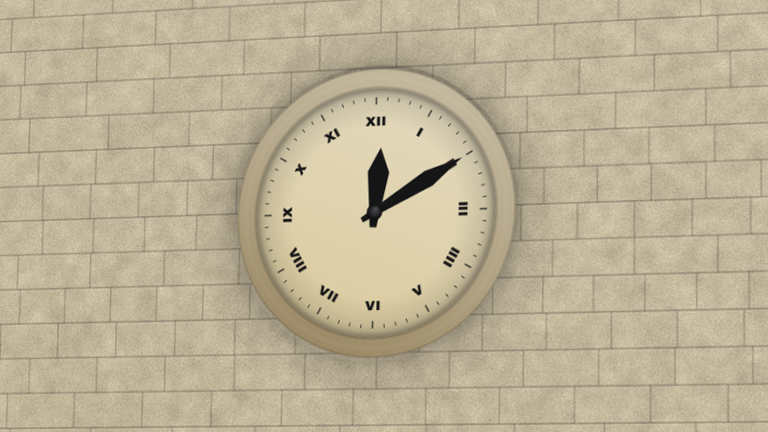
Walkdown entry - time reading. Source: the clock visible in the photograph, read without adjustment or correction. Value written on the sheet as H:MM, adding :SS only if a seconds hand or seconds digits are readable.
12:10
